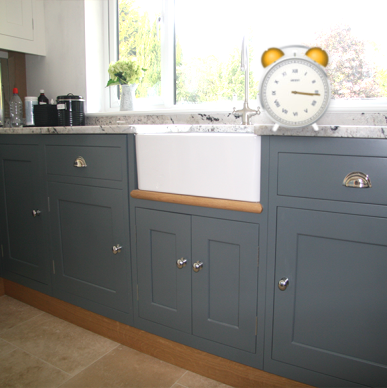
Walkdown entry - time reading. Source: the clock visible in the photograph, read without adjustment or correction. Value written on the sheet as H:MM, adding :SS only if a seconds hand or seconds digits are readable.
3:16
